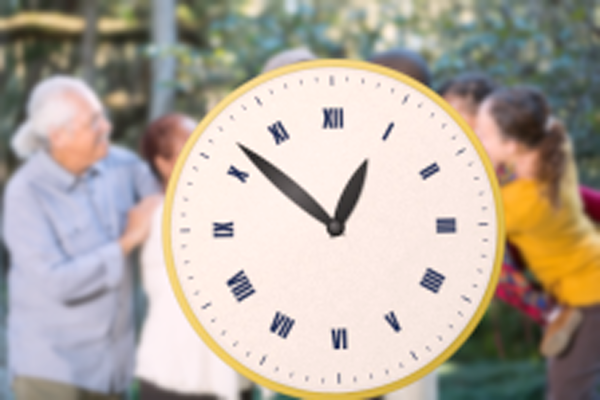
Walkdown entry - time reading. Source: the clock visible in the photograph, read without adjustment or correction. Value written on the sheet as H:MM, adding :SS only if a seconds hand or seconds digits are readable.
12:52
